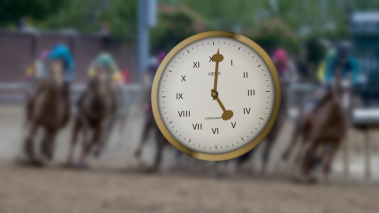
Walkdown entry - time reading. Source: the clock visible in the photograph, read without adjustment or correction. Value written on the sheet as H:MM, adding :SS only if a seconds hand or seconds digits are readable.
5:01
